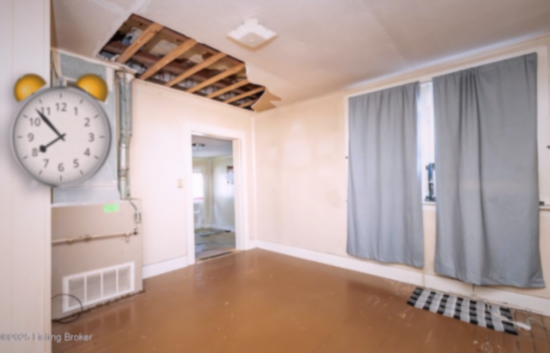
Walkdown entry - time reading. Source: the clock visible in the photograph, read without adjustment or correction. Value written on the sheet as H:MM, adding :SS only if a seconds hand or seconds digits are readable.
7:53
